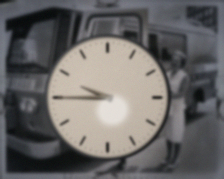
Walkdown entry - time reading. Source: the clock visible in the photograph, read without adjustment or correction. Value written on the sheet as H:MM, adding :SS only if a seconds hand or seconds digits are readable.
9:45
